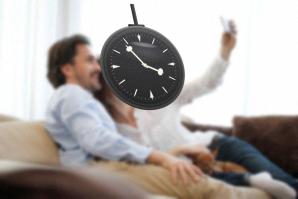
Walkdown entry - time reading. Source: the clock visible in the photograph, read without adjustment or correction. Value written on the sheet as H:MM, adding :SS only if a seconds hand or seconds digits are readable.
3:54
